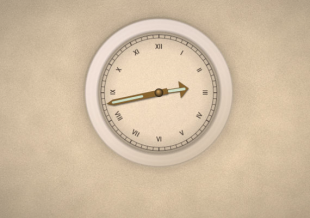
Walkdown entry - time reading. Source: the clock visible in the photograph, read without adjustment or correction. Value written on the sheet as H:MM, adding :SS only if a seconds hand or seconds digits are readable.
2:43
